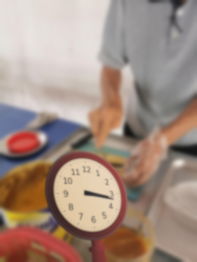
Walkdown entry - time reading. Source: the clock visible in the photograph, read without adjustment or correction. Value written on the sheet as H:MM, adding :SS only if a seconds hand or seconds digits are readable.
3:17
